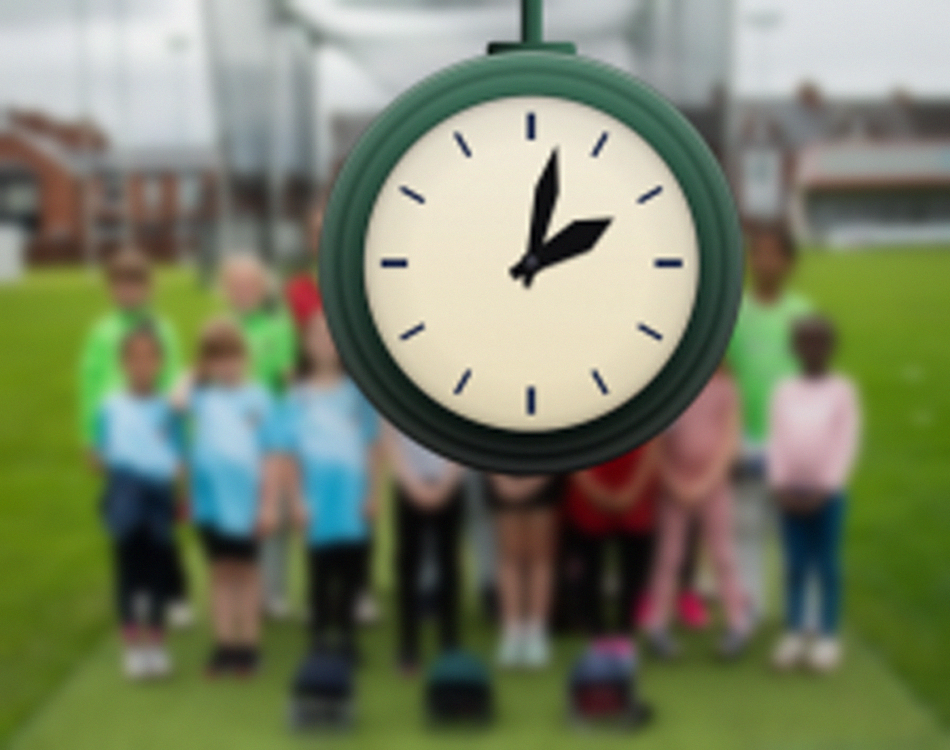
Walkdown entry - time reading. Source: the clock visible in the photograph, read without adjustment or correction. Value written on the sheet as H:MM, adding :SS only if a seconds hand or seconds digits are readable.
2:02
